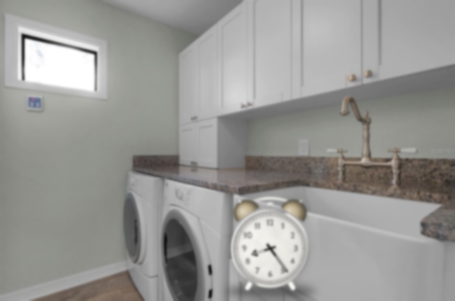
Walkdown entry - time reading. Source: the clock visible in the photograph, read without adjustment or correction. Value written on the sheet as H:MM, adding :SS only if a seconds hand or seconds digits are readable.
8:24
